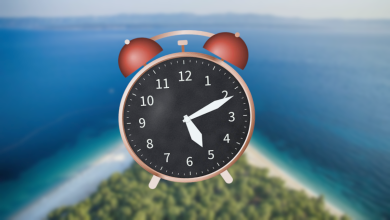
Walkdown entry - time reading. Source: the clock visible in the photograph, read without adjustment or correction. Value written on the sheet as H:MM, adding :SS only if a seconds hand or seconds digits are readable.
5:11
